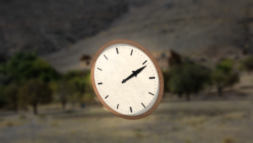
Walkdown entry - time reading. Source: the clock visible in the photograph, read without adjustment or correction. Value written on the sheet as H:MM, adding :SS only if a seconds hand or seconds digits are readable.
2:11
